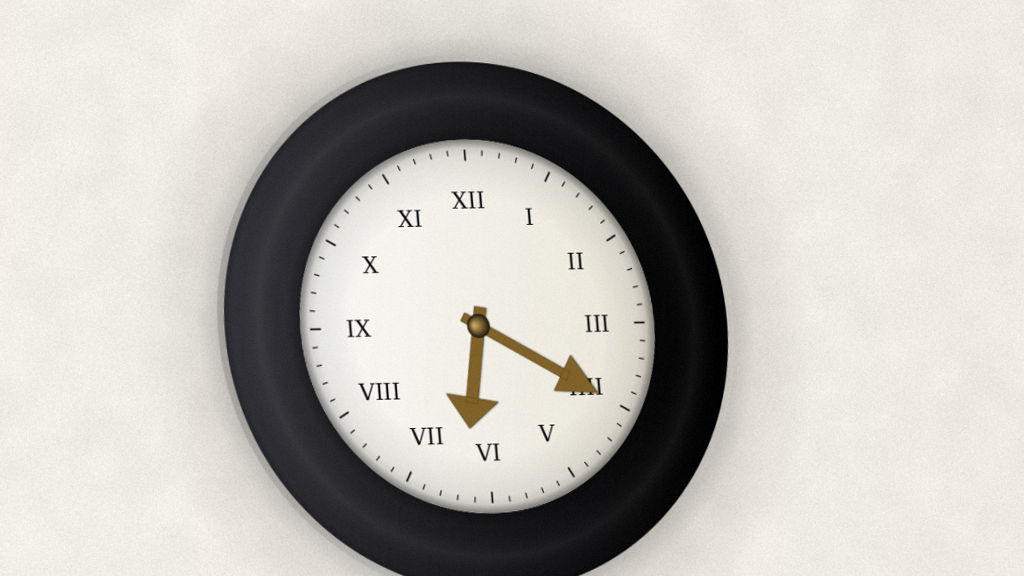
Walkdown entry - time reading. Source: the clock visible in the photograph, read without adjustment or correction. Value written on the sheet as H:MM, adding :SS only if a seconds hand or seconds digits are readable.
6:20
